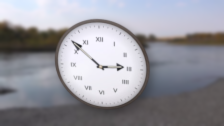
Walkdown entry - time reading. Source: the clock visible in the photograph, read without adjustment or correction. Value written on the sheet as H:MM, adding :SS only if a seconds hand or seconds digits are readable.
2:52
